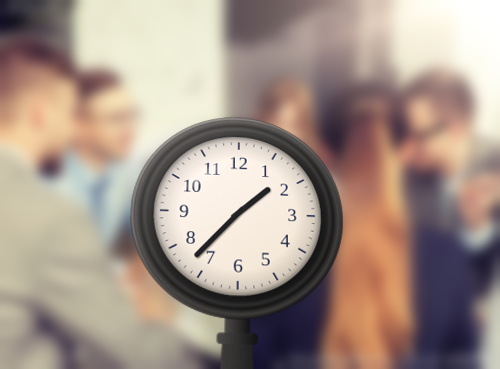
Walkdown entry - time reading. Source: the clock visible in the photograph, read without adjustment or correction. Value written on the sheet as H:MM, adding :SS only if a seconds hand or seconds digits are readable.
1:37
